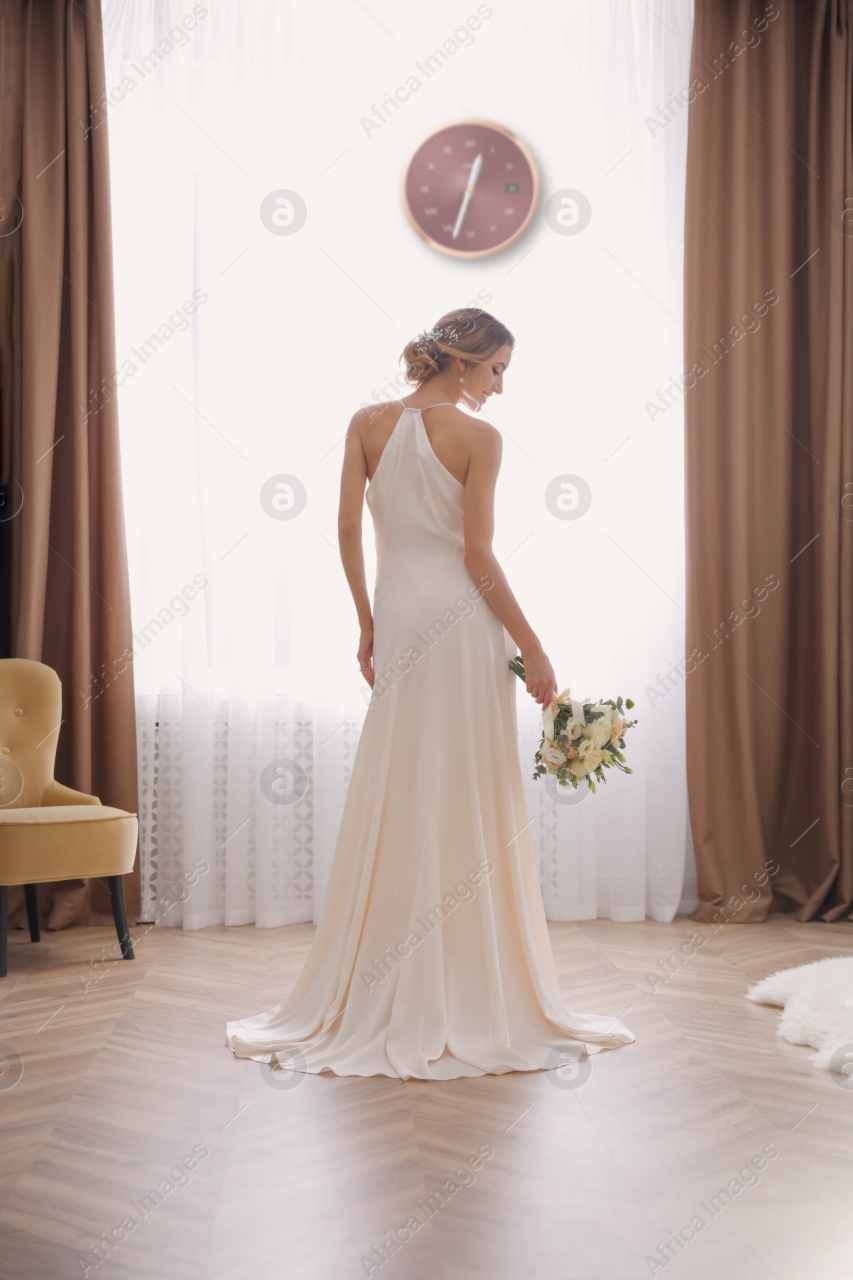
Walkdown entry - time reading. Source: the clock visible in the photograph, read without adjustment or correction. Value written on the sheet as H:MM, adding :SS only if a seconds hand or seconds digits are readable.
12:33
